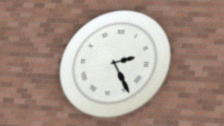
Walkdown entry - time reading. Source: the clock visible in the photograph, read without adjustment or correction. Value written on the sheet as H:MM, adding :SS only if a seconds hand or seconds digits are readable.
2:24
